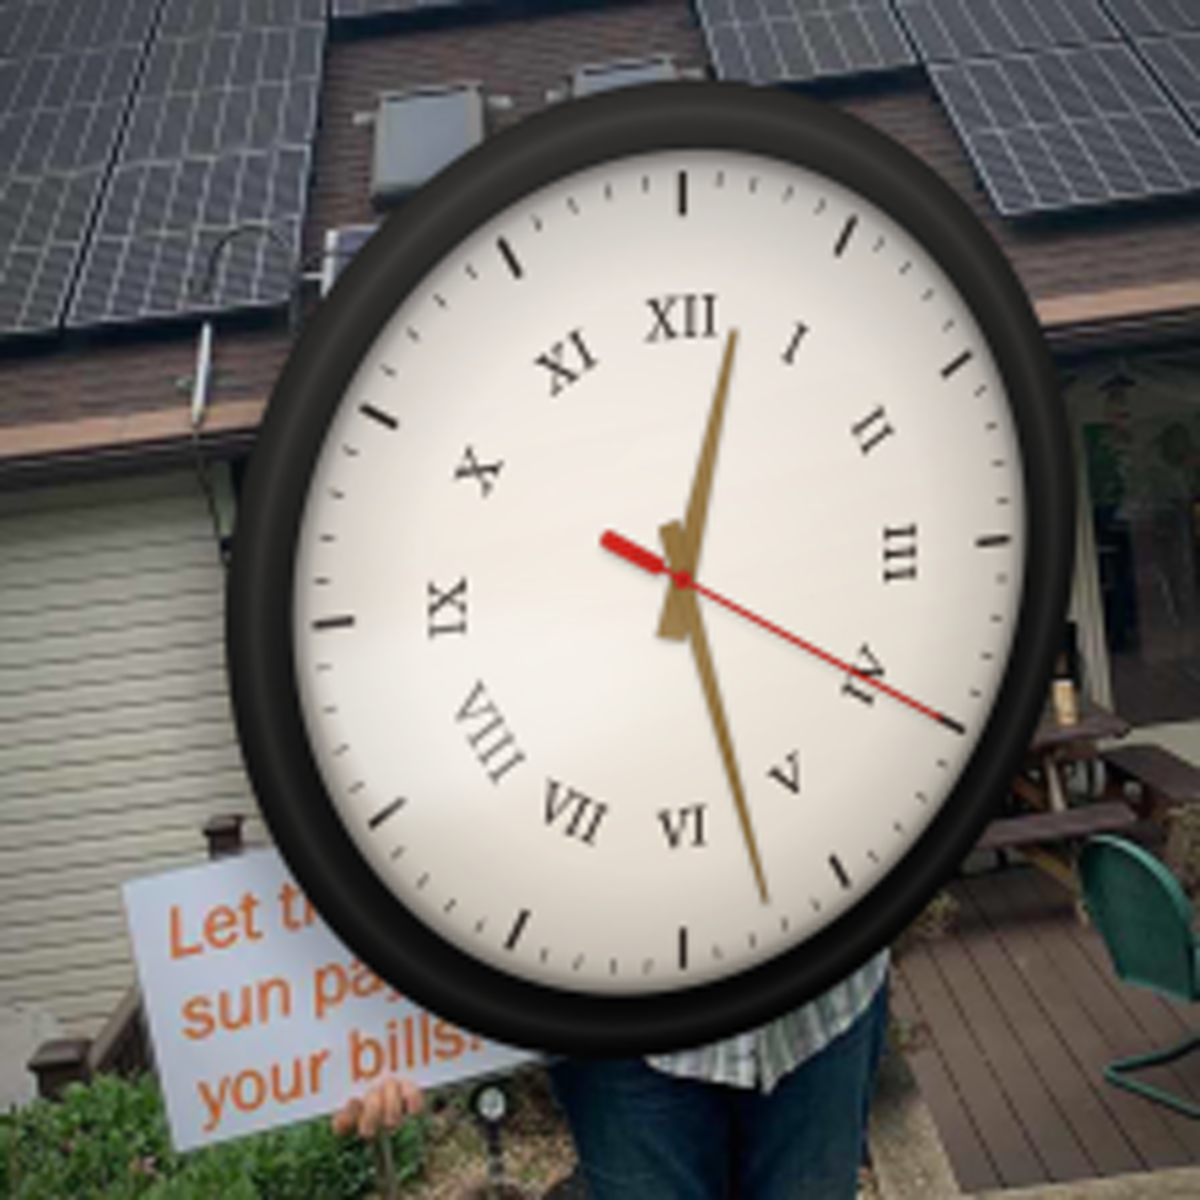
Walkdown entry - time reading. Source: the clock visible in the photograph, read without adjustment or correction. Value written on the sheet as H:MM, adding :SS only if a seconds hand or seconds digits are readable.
12:27:20
